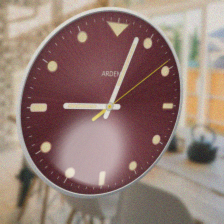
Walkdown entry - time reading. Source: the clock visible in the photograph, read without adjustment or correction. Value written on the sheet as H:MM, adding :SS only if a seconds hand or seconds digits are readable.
9:03:09
